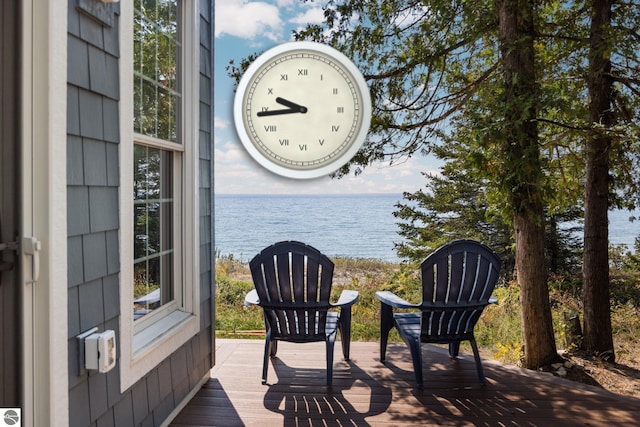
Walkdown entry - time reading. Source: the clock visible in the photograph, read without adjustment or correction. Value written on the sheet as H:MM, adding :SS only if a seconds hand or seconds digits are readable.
9:44
